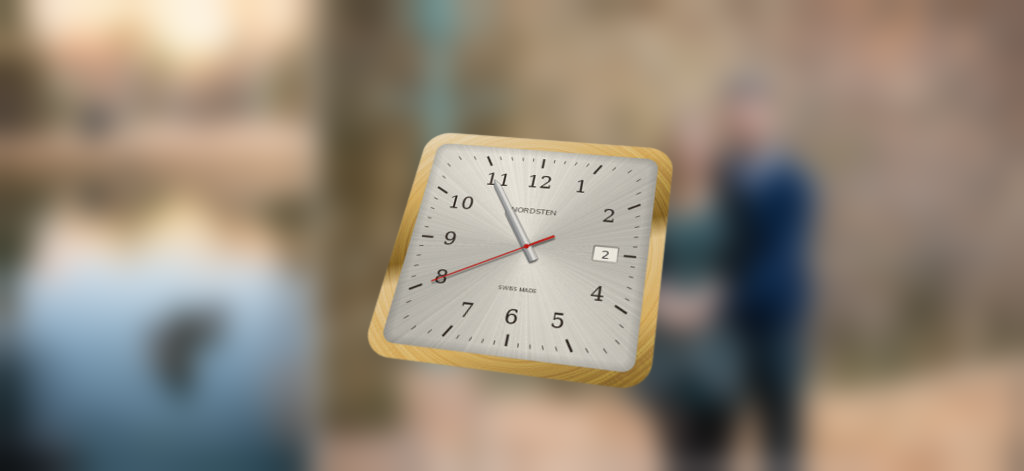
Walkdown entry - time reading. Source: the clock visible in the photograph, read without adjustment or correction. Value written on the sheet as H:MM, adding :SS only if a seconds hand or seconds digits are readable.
10:54:40
